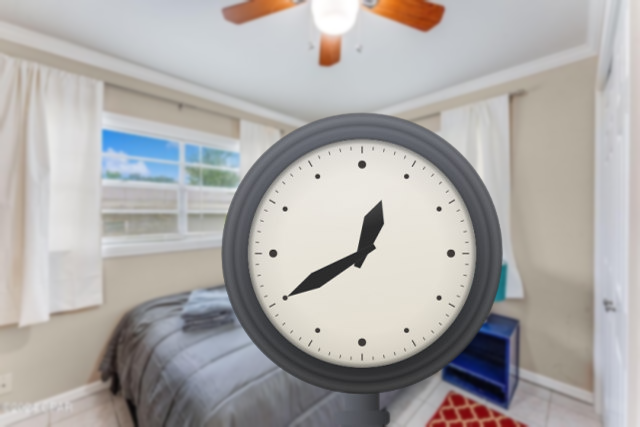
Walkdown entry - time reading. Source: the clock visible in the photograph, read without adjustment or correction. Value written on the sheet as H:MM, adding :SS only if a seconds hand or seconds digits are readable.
12:40
